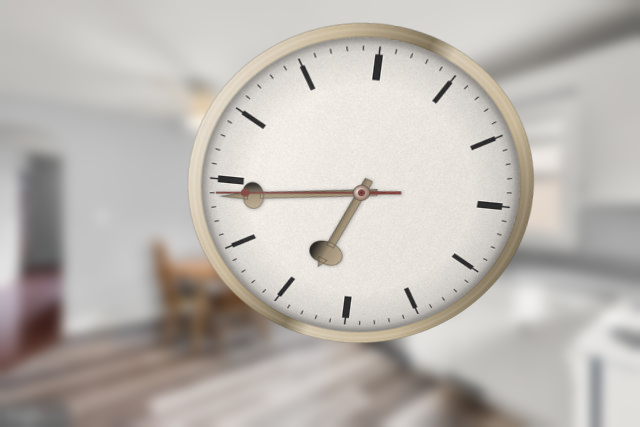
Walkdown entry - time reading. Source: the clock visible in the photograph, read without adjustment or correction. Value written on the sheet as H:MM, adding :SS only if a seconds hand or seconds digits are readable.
6:43:44
